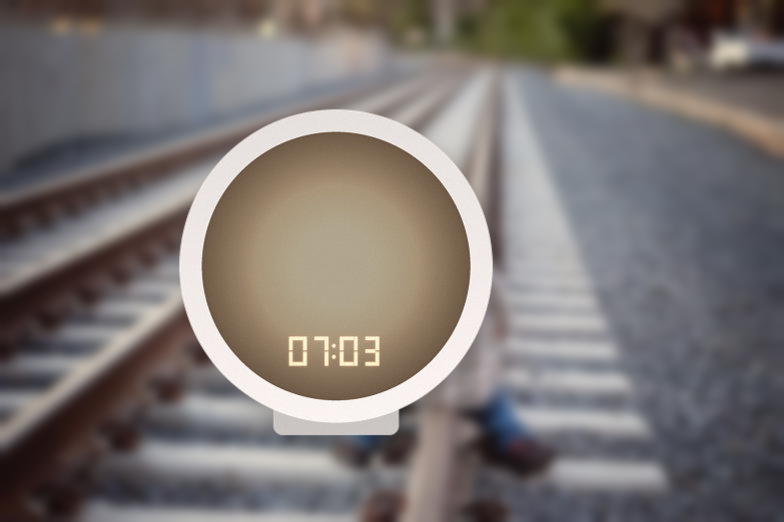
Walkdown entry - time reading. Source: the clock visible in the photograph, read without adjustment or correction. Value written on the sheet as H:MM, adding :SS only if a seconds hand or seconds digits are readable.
7:03
